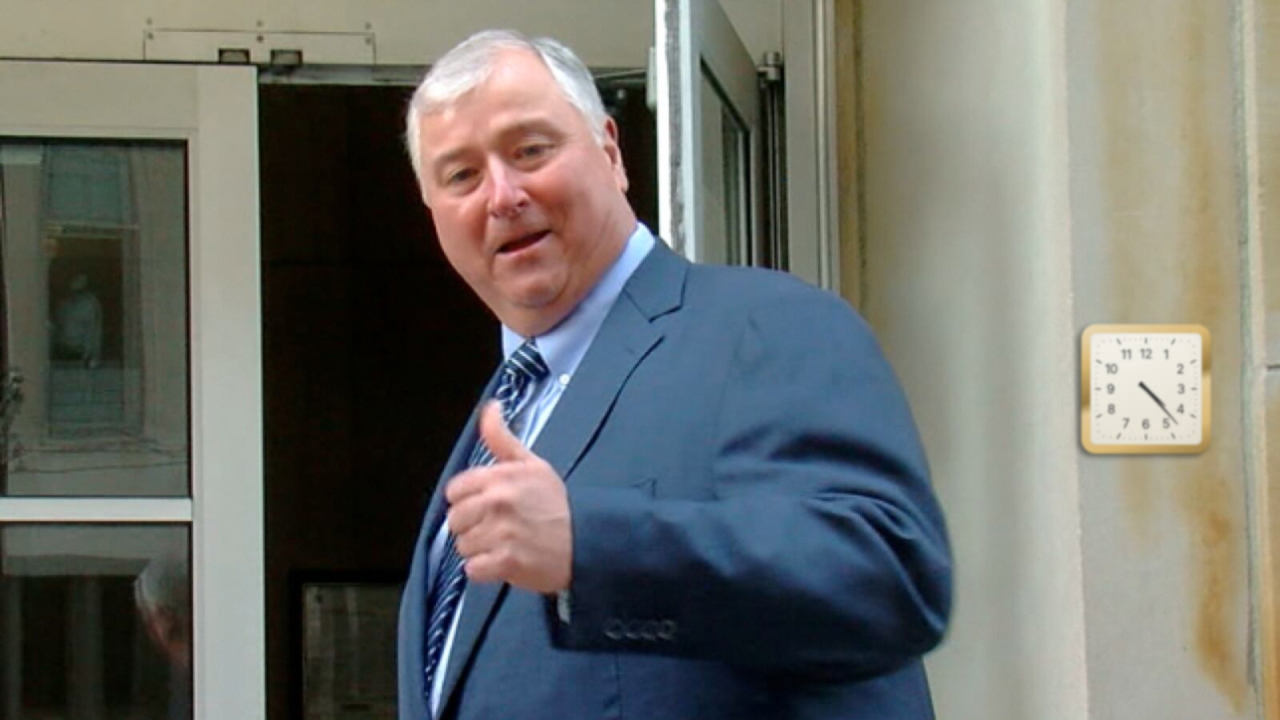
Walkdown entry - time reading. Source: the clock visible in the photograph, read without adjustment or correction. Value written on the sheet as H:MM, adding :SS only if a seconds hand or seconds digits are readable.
4:23
